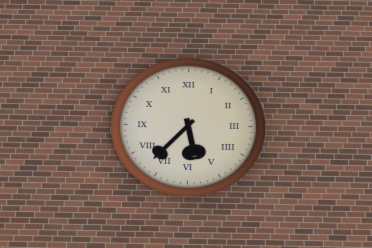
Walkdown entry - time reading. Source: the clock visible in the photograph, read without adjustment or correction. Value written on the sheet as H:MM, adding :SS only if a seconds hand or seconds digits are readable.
5:37
